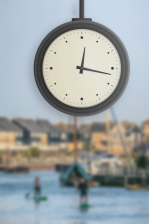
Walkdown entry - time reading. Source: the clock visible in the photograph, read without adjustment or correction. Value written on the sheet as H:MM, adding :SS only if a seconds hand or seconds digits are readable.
12:17
